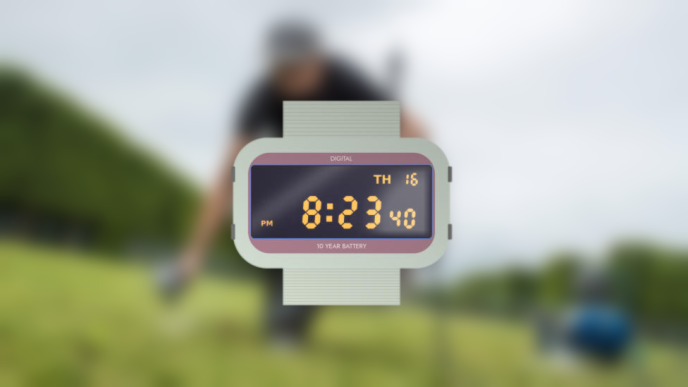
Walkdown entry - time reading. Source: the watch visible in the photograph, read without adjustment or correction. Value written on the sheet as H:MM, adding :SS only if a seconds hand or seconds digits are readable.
8:23:40
